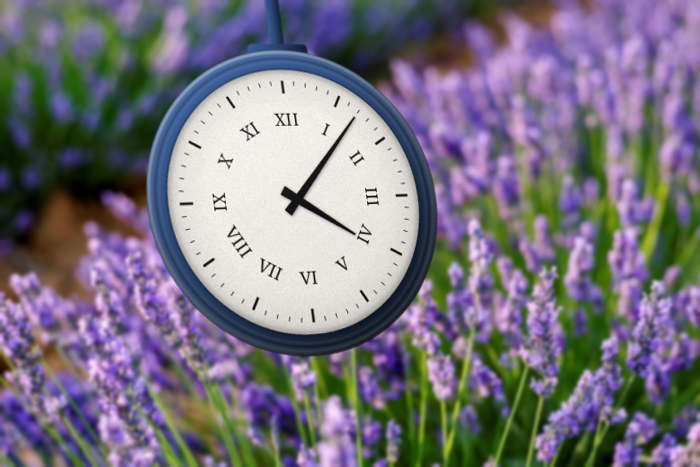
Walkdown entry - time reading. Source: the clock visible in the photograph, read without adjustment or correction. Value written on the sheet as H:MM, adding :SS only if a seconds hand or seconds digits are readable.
4:07
